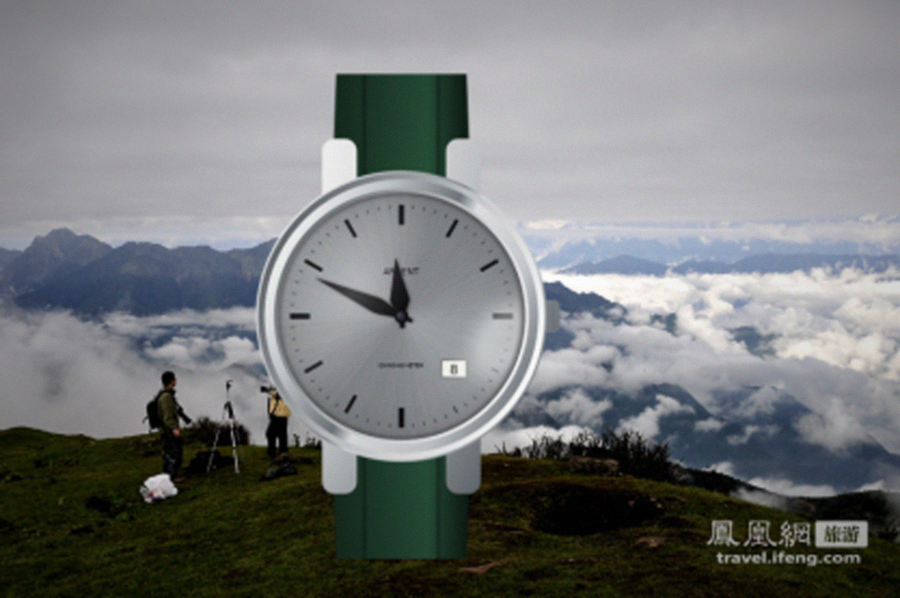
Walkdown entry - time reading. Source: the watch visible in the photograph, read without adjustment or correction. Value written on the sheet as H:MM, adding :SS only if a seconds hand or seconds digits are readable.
11:49
